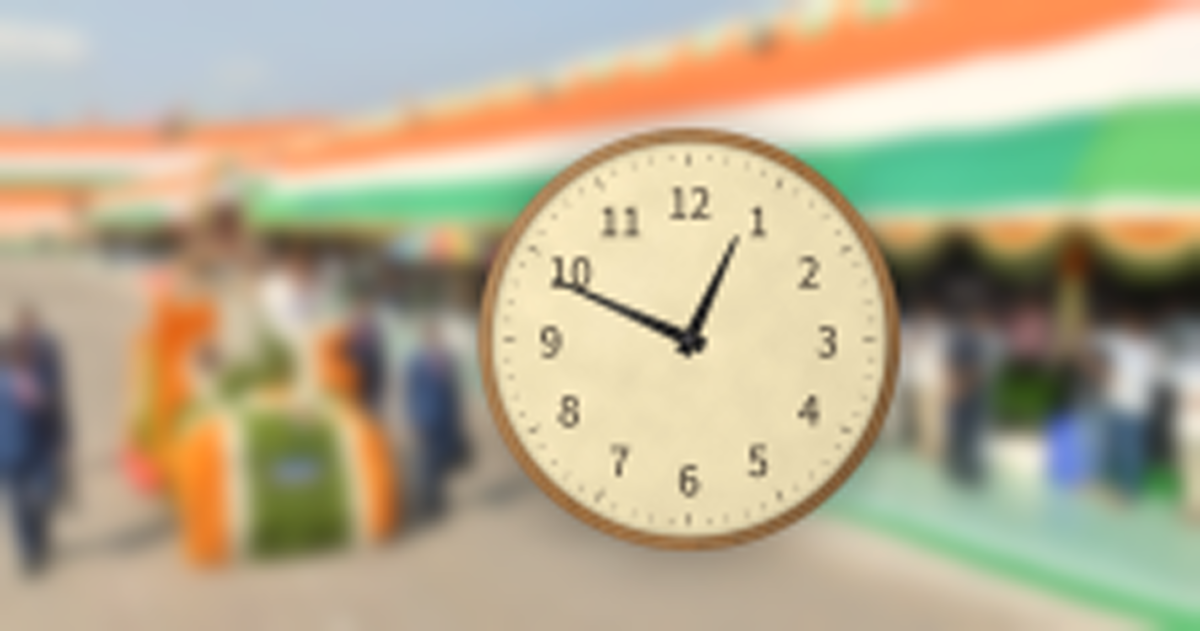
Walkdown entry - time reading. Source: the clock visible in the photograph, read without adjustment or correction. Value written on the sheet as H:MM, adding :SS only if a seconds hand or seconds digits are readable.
12:49
